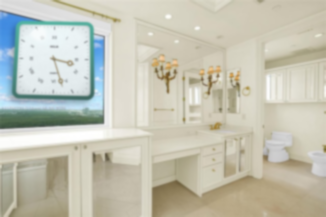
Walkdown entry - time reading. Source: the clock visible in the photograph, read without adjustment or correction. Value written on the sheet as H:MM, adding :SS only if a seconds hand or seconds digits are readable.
3:27
